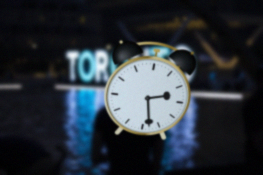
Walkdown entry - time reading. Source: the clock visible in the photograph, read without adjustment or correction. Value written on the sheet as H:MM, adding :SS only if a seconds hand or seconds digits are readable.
2:28
